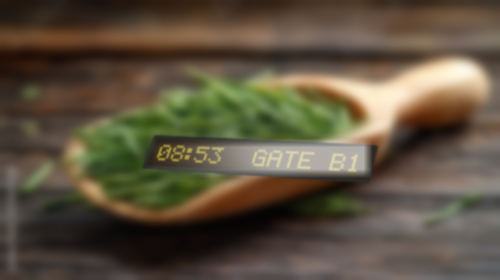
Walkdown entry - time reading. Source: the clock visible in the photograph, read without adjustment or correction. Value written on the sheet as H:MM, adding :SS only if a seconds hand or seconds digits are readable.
8:53
